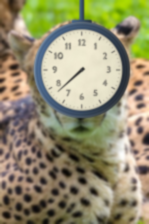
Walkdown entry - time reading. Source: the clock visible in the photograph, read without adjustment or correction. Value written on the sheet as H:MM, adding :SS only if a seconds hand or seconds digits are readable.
7:38
